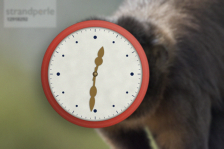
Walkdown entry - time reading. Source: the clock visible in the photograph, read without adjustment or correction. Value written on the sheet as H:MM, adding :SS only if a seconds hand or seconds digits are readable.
12:31
